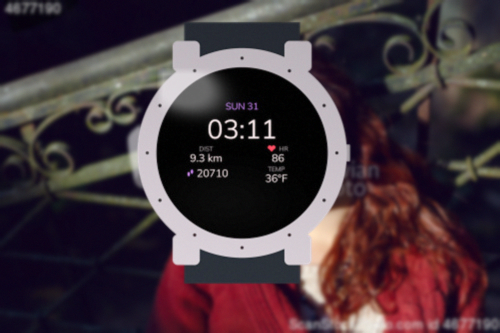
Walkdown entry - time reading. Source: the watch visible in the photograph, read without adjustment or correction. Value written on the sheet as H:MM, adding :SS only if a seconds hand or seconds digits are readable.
3:11
